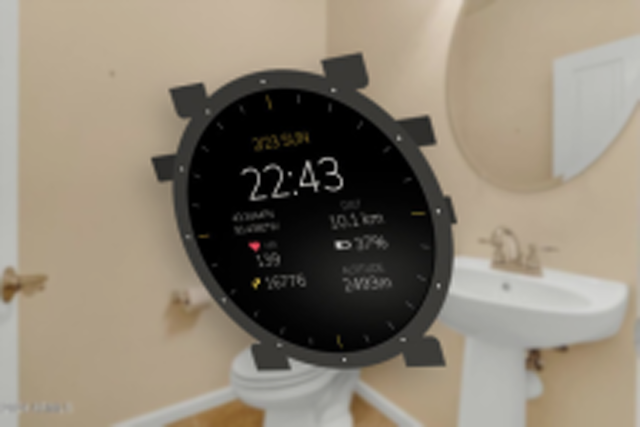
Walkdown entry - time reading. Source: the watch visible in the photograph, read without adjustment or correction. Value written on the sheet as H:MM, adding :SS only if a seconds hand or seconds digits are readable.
22:43
